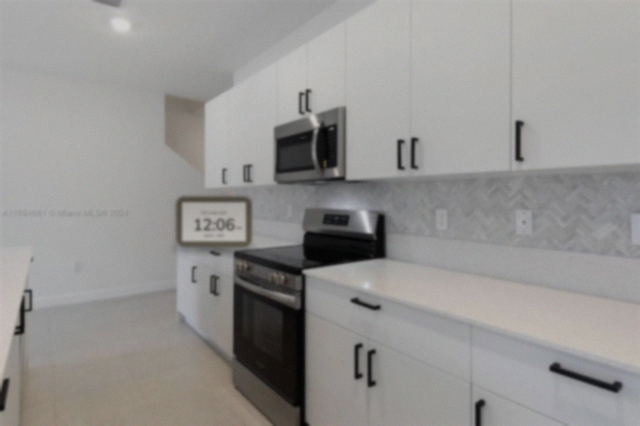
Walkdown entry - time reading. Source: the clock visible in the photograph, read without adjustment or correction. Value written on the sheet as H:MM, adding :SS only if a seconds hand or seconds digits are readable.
12:06
